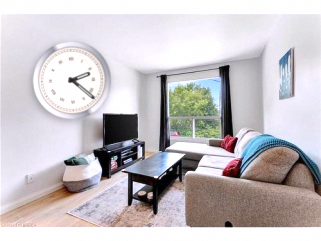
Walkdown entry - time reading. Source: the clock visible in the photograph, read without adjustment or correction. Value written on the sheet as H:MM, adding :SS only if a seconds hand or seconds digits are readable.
2:22
